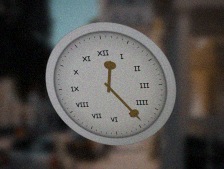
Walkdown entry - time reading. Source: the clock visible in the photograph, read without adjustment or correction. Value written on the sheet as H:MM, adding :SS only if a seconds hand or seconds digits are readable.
12:24
